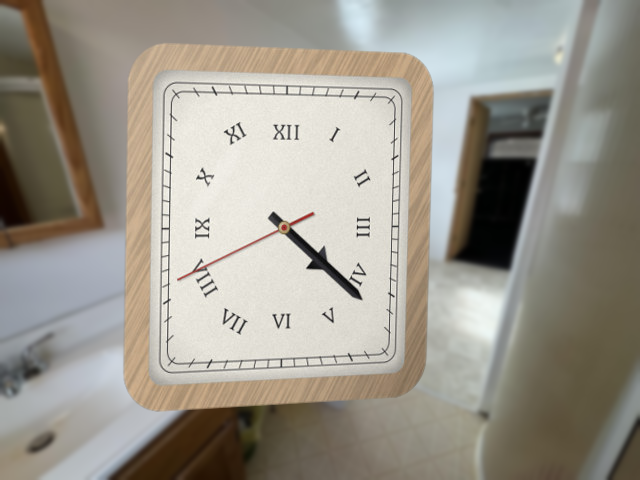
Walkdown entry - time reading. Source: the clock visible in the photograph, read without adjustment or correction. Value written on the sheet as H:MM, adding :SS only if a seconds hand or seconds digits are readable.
4:21:41
